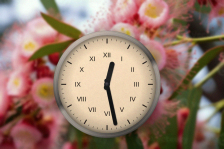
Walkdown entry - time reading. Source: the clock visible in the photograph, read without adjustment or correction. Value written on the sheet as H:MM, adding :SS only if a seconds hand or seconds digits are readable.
12:28
